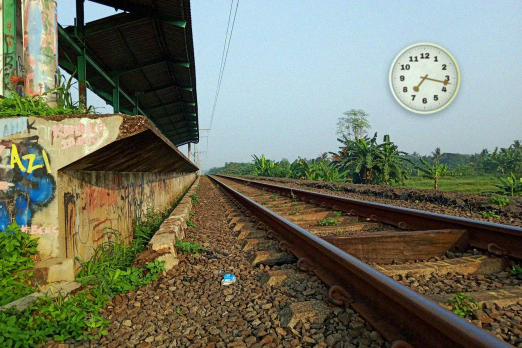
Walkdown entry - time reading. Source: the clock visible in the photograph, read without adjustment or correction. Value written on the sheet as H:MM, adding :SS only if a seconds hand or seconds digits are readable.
7:17
